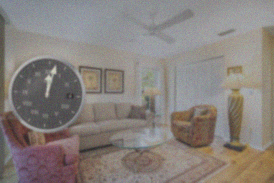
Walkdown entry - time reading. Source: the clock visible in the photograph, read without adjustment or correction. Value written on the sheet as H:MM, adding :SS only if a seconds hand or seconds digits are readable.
12:02
